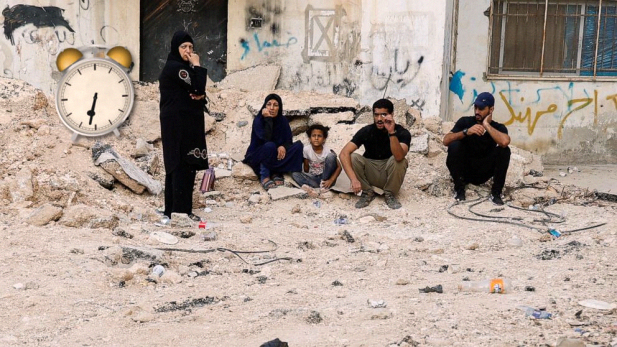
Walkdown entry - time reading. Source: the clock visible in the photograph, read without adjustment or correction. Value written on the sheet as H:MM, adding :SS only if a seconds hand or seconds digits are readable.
6:32
